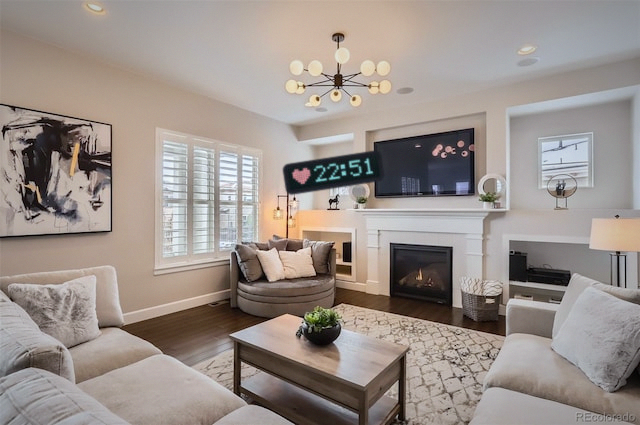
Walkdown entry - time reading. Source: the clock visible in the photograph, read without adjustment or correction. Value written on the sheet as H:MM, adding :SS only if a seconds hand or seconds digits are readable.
22:51
